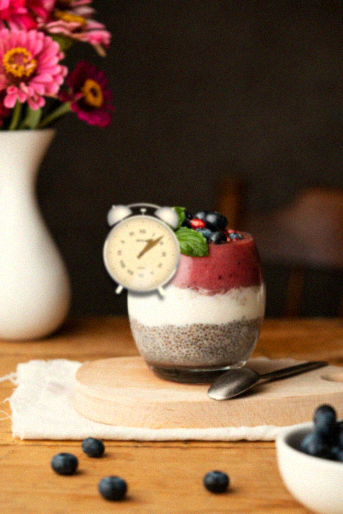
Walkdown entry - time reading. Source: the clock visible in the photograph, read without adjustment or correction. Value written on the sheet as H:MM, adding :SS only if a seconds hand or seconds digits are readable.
1:08
